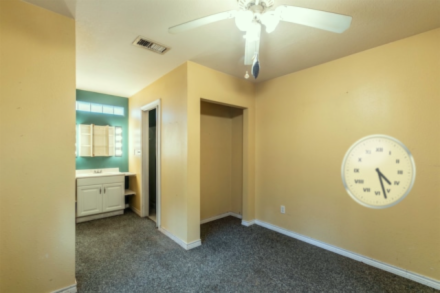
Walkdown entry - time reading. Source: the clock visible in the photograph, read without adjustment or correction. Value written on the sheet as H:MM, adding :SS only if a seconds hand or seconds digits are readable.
4:27
